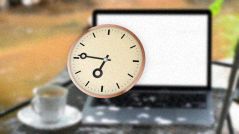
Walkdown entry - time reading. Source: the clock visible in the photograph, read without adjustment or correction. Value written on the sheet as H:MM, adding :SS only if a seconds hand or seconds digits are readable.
6:46
